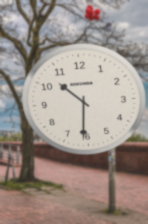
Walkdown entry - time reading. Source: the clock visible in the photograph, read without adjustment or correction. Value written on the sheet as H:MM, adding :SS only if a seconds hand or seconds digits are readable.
10:31
